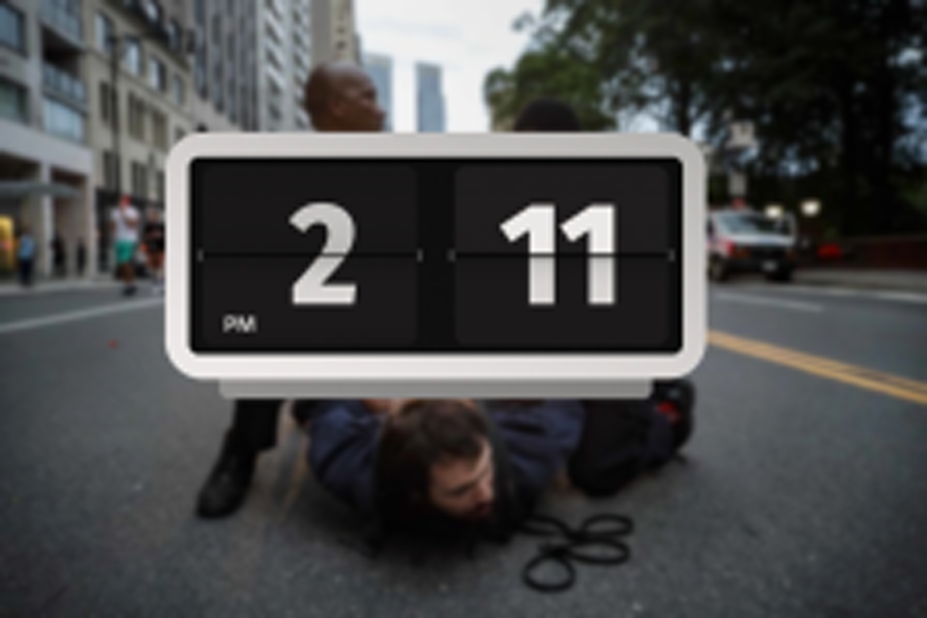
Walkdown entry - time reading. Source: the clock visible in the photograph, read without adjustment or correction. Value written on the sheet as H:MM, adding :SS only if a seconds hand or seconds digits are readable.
2:11
